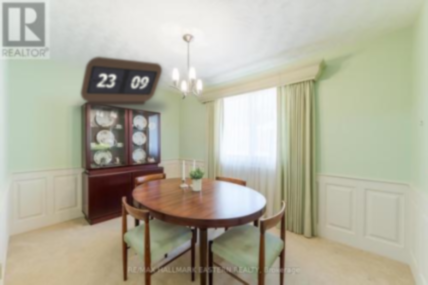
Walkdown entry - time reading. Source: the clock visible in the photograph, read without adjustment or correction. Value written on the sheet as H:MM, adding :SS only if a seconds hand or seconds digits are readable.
23:09
